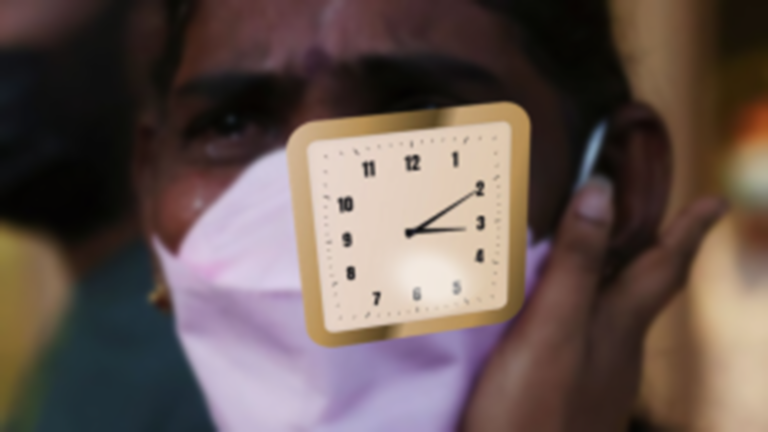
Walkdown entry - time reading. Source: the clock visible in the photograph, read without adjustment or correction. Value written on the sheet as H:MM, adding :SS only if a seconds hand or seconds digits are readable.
3:10
